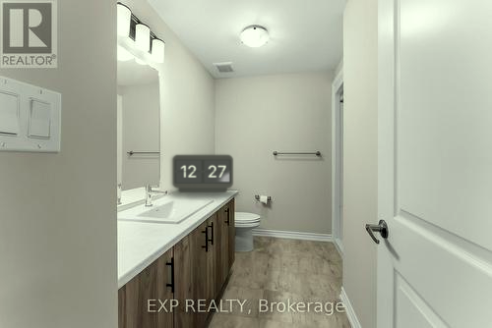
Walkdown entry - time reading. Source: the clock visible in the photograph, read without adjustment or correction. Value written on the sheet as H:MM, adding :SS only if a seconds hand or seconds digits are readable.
12:27
